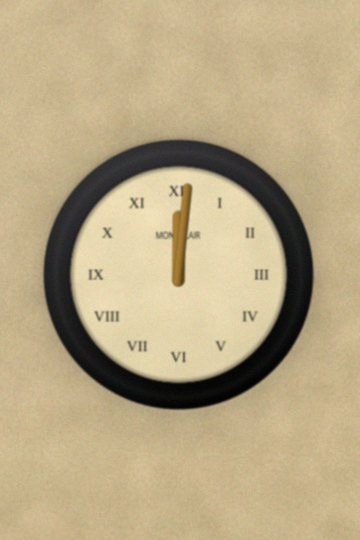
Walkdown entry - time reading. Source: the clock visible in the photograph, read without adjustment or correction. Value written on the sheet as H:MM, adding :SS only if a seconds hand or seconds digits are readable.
12:01
